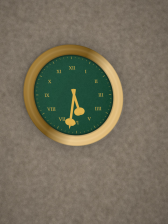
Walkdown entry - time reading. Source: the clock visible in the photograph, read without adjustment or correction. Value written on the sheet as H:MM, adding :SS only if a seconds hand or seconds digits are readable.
5:32
